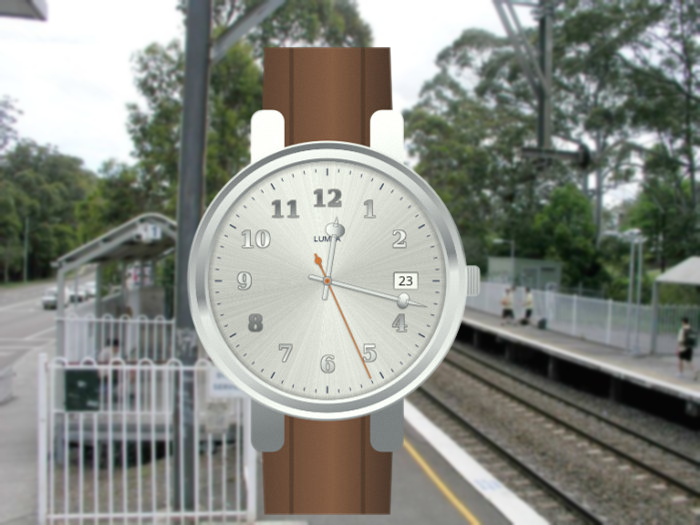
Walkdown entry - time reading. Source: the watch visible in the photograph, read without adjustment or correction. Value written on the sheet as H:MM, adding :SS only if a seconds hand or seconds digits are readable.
12:17:26
